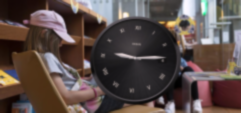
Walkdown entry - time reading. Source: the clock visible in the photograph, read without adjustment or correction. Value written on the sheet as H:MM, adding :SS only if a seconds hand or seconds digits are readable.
9:14
